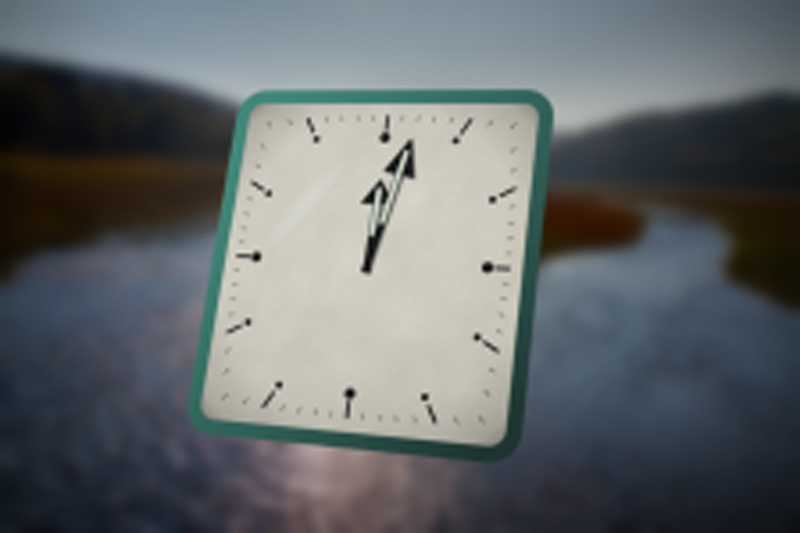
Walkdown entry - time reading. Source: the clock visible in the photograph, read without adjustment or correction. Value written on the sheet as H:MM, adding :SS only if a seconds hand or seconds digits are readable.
12:02
